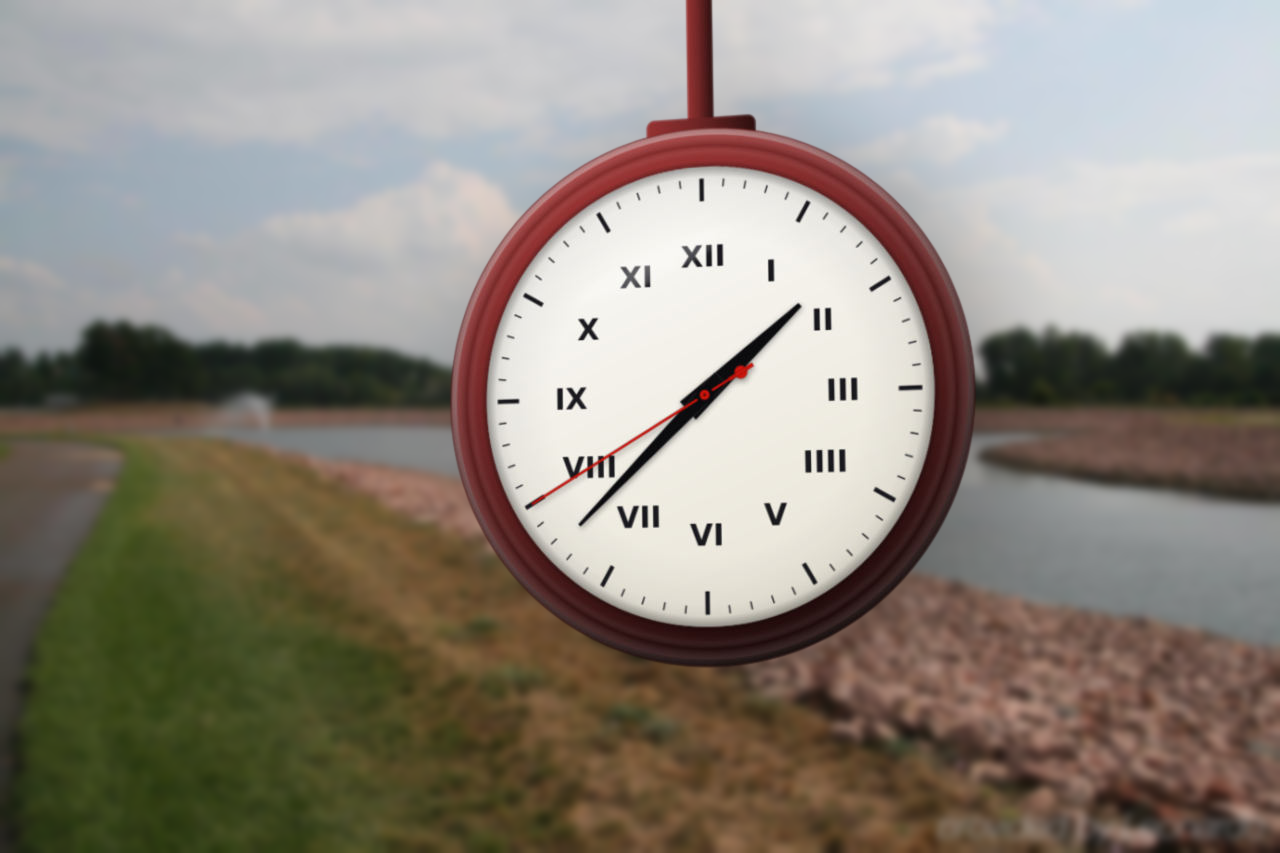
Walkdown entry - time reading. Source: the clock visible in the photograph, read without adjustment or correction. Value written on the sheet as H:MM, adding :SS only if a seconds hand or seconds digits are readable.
1:37:40
